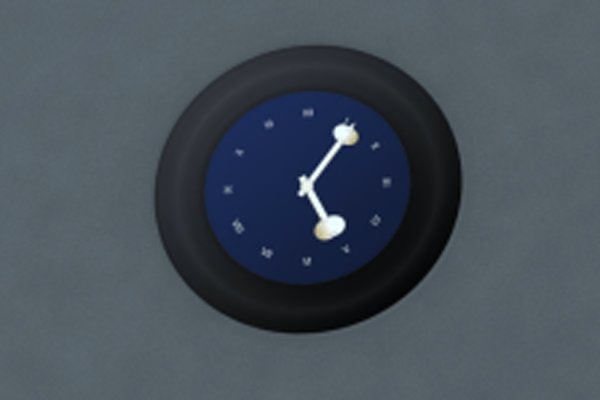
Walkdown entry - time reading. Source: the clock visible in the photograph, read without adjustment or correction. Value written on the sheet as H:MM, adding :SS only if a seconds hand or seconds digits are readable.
5:06
